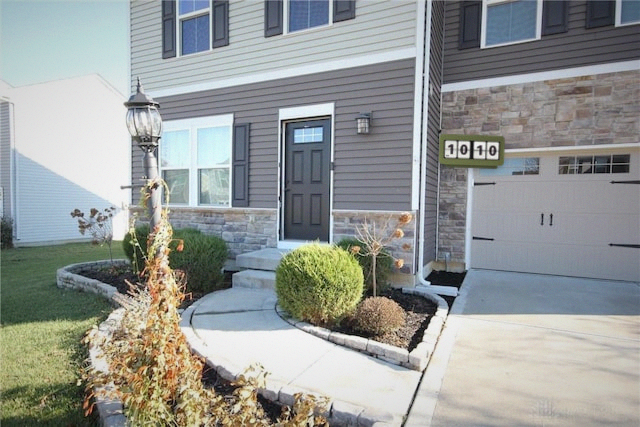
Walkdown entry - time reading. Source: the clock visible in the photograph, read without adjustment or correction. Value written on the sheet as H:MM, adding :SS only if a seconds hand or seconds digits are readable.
10:10
